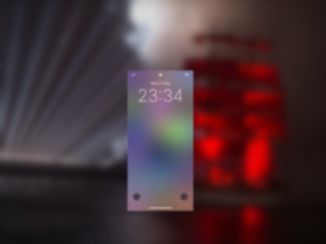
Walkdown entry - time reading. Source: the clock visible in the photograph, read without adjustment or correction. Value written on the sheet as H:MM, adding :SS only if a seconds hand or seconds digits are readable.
23:34
